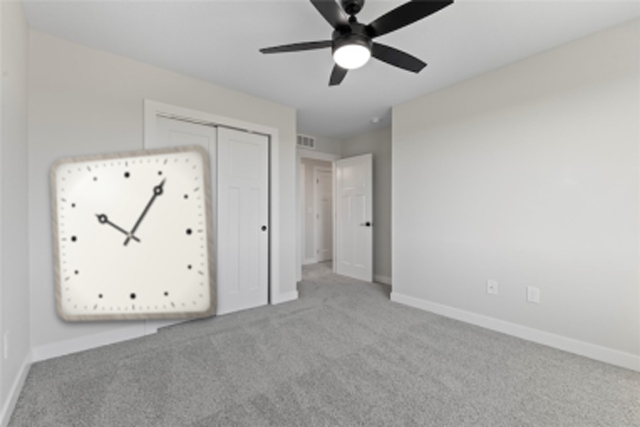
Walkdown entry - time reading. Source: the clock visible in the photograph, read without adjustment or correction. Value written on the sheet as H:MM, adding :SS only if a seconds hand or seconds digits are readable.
10:06
